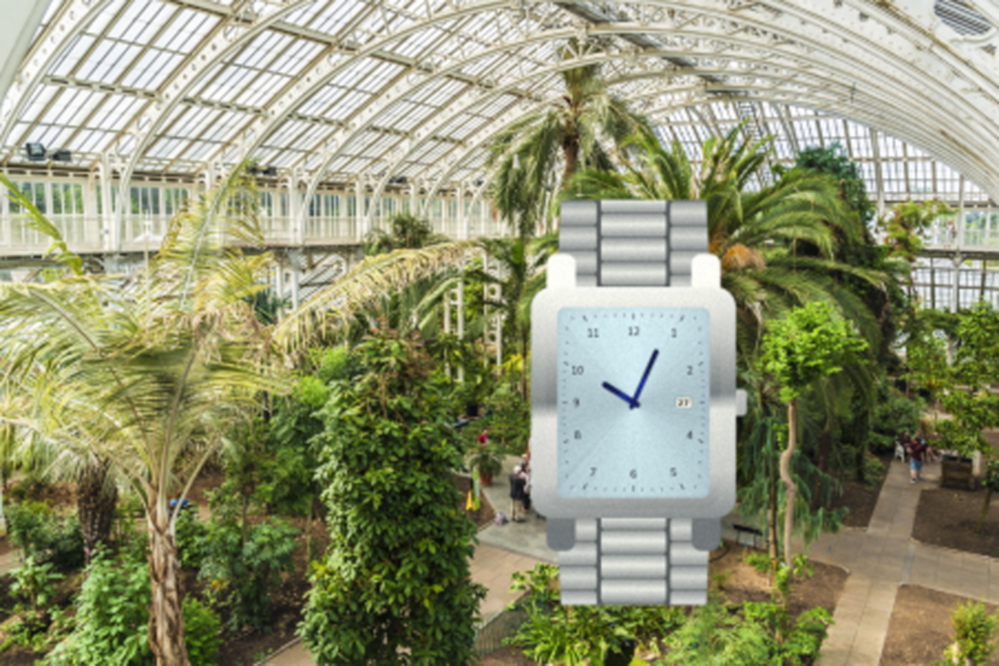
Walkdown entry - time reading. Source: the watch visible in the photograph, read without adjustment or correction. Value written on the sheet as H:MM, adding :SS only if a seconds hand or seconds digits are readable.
10:04
